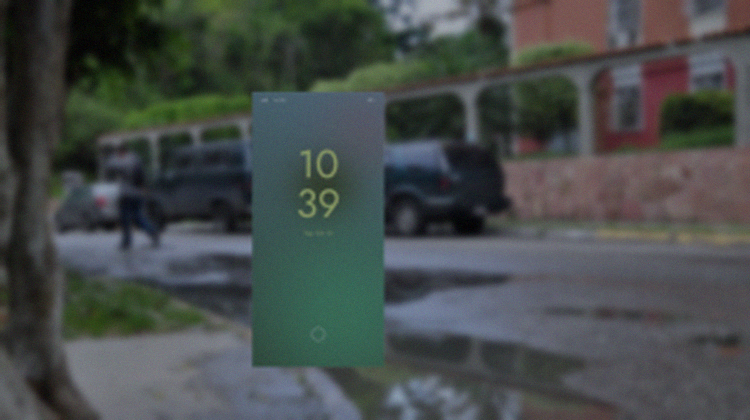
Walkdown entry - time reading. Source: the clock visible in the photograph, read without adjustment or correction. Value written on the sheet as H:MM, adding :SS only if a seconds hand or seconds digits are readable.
10:39
